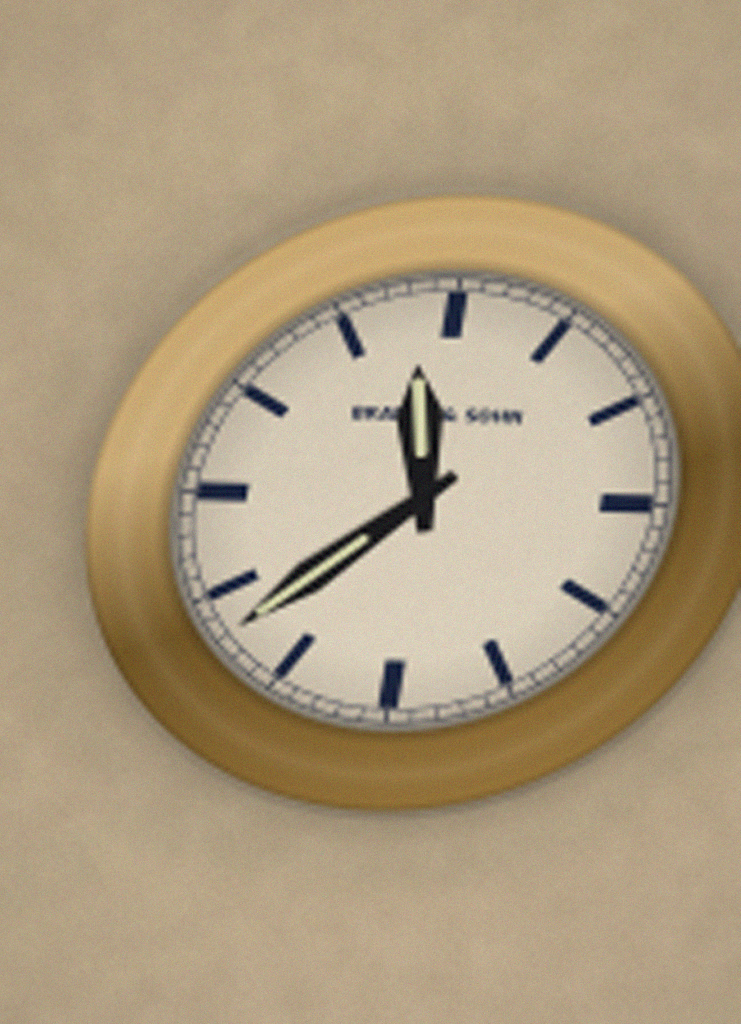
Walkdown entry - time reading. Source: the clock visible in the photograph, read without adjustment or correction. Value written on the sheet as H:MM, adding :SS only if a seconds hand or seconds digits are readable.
11:38
